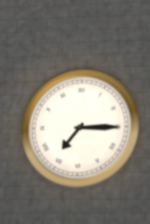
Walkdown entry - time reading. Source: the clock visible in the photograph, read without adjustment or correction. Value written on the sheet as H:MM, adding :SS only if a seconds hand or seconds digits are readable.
7:15
